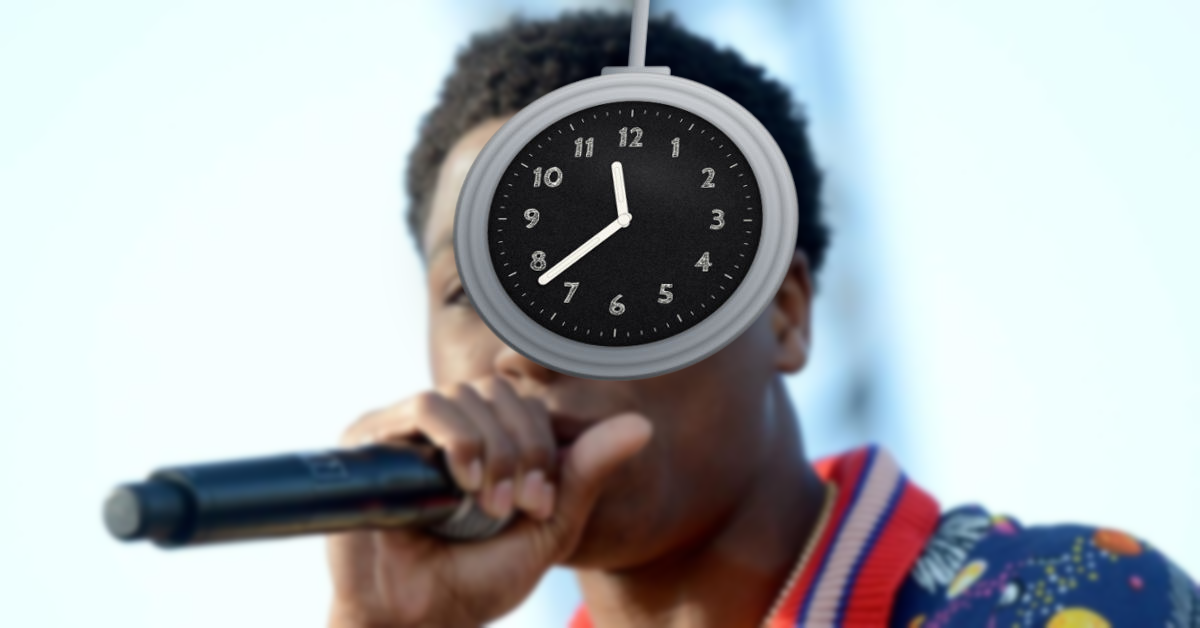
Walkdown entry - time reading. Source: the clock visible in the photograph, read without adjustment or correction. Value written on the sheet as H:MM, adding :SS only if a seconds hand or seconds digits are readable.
11:38
